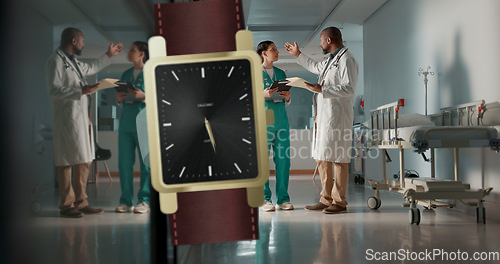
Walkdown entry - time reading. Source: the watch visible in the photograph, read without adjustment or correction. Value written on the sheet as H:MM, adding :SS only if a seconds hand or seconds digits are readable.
5:28
